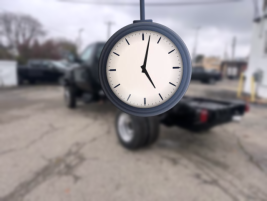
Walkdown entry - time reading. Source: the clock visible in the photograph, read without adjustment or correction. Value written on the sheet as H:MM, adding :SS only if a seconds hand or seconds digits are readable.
5:02
